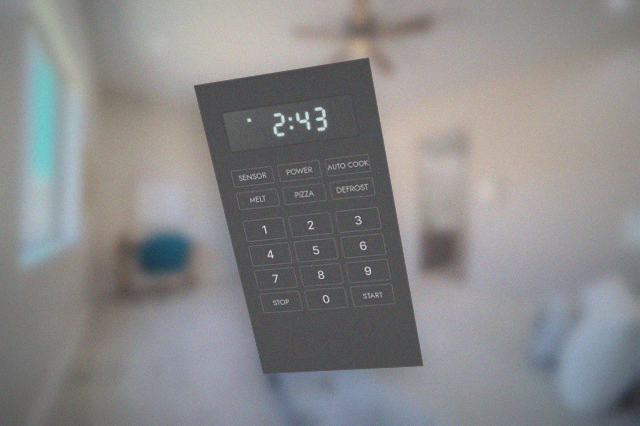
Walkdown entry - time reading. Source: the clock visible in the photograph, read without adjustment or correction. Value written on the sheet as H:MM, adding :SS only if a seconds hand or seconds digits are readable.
2:43
